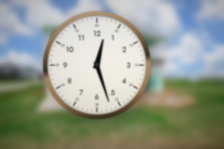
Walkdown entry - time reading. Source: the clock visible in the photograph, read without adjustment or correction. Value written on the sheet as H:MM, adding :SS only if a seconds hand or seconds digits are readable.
12:27
